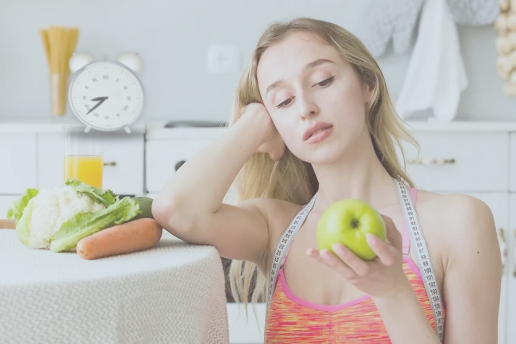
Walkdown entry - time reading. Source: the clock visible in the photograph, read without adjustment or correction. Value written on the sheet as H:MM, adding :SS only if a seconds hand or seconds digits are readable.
8:38
